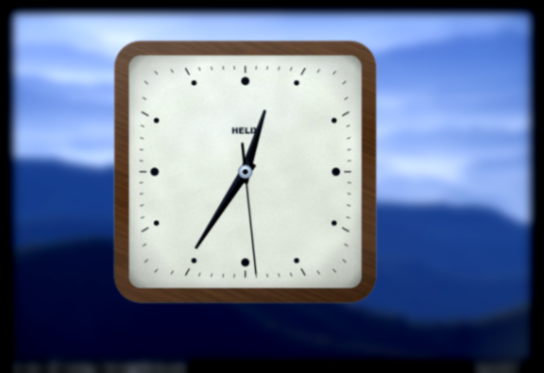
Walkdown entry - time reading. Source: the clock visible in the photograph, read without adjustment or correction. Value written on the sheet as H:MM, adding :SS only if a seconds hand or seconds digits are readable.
12:35:29
